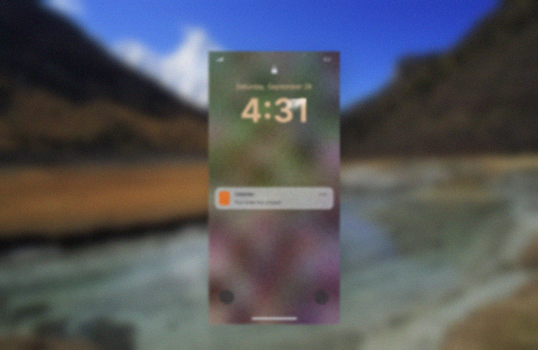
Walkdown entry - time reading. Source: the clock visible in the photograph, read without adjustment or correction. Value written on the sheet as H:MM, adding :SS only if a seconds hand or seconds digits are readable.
4:31
